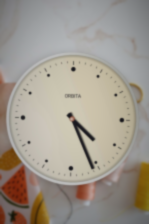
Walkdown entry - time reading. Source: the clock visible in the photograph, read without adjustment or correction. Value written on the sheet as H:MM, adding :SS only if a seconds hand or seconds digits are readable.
4:26
